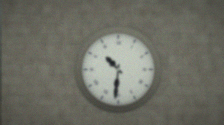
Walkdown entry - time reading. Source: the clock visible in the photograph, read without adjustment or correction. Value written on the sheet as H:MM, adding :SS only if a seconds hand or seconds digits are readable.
10:31
